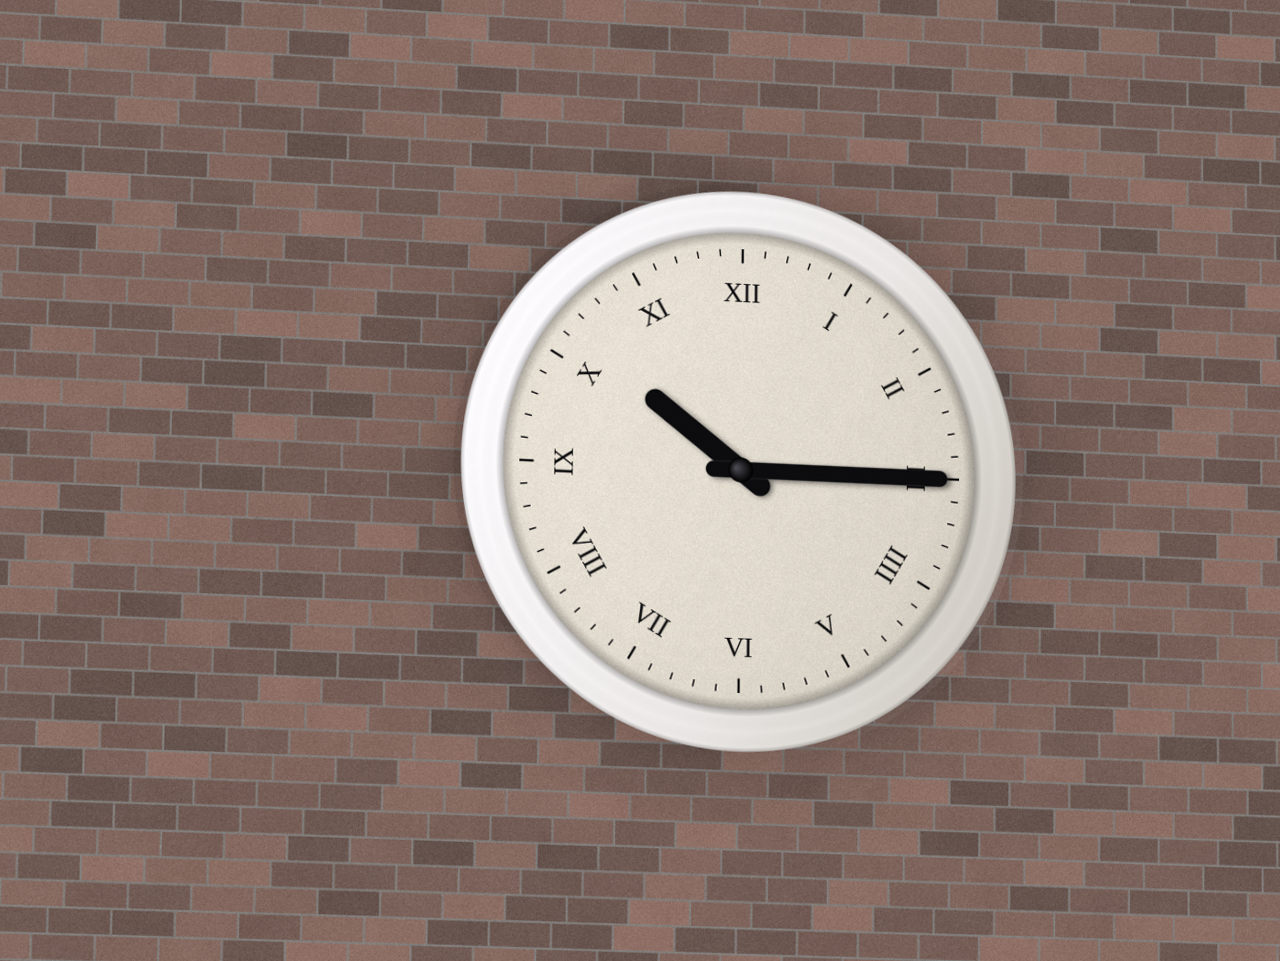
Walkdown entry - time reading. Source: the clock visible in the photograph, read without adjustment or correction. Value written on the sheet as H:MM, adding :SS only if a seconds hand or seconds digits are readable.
10:15
